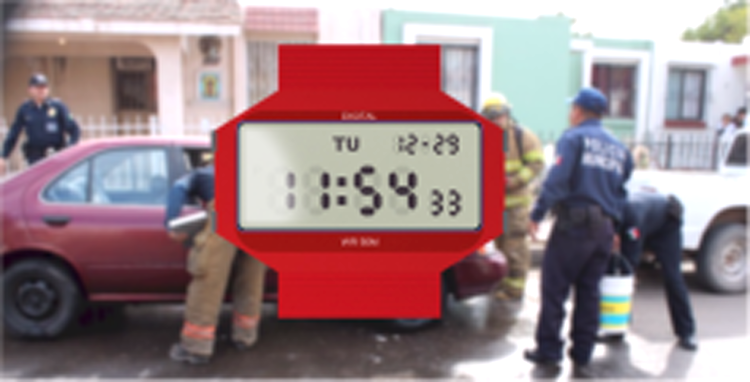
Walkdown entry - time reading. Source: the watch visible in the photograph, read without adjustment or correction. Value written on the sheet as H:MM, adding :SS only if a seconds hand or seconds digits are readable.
11:54:33
